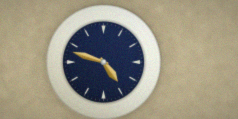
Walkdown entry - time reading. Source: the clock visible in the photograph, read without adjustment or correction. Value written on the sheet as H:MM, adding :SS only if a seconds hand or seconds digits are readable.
4:48
